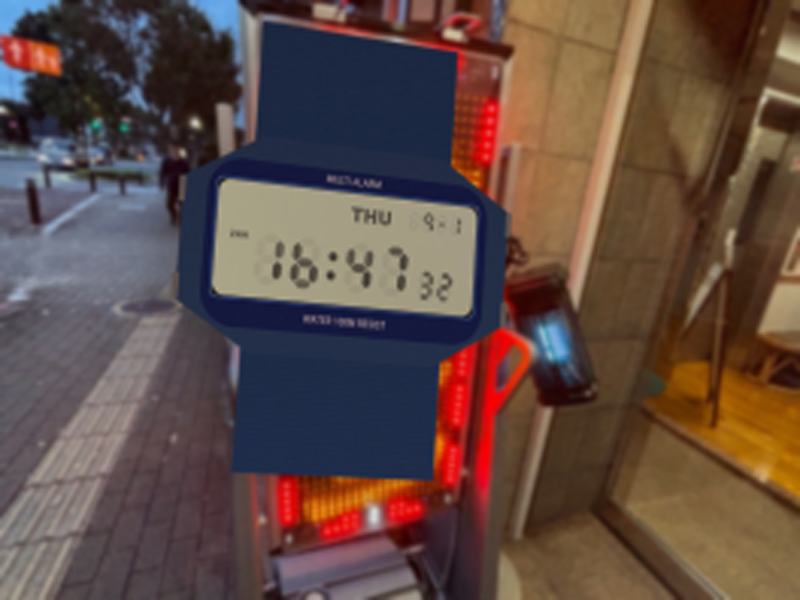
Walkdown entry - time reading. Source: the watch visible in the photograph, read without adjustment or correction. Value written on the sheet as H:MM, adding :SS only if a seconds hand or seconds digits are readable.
16:47:32
